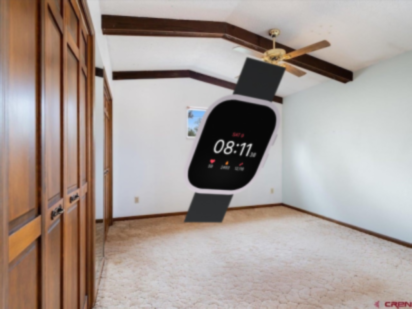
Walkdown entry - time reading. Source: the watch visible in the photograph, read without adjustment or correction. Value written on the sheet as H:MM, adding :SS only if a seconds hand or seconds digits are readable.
8:11
